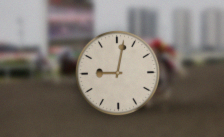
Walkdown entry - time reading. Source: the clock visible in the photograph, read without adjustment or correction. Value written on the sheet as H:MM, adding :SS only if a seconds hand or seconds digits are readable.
9:02
